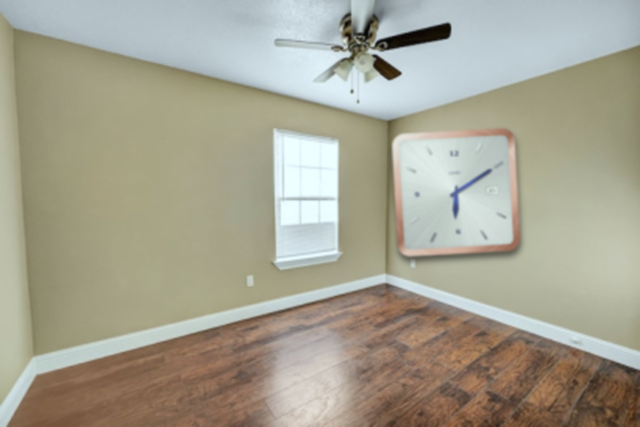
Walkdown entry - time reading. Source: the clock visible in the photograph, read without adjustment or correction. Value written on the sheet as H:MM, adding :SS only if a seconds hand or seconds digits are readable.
6:10
